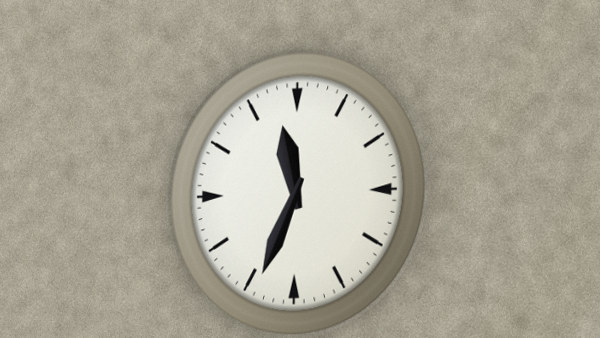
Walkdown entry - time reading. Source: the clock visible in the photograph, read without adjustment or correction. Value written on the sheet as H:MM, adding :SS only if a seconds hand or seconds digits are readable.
11:34
